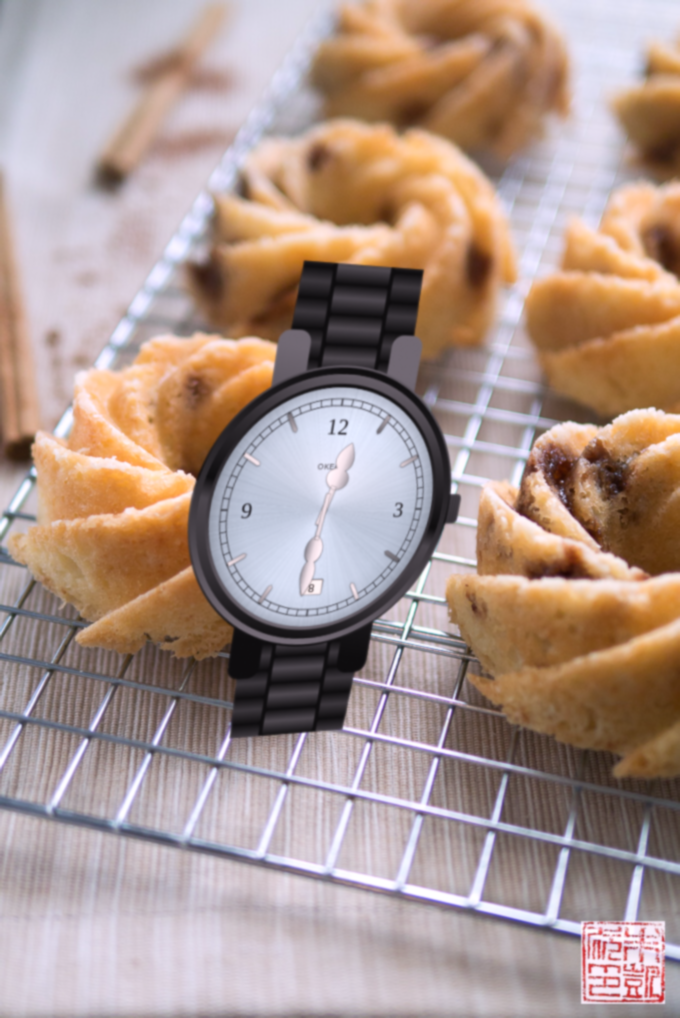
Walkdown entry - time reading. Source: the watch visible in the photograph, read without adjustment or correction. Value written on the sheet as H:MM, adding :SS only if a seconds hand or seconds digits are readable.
12:31
